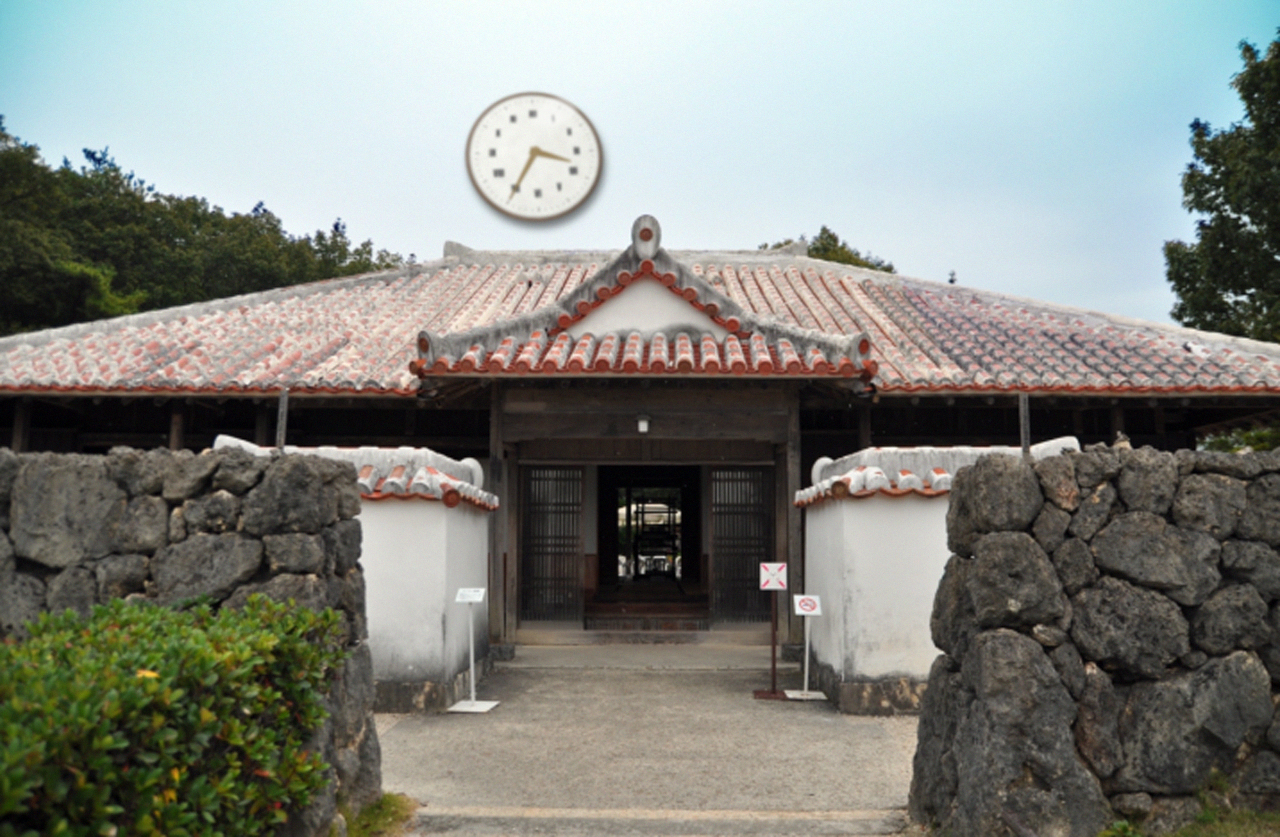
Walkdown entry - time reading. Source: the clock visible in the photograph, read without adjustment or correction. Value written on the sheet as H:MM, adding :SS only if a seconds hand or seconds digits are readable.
3:35
